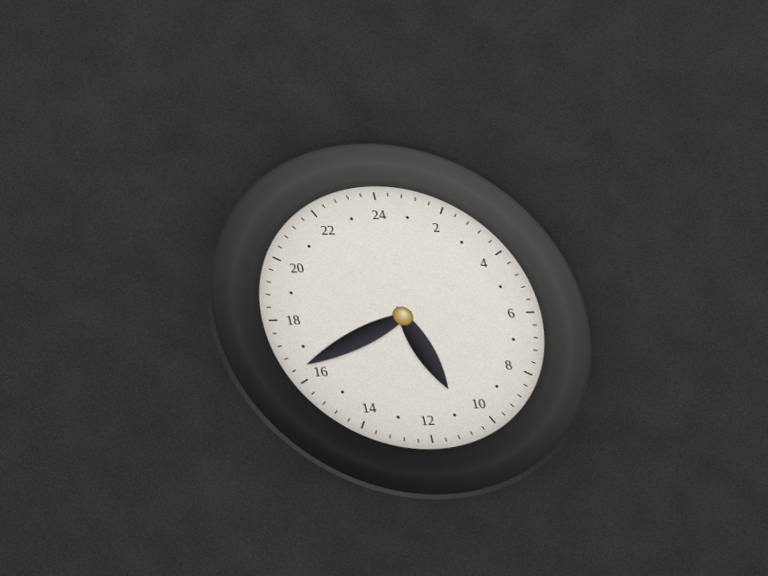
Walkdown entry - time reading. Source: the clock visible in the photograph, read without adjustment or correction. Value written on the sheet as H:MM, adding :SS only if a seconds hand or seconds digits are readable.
10:41
